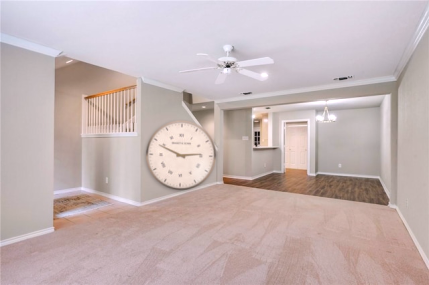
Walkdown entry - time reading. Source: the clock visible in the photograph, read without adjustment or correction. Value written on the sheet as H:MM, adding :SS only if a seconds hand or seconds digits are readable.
2:49
